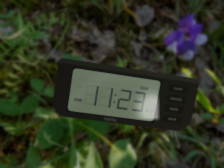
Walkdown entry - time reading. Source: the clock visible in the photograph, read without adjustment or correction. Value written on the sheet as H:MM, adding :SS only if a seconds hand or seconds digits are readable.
11:23
